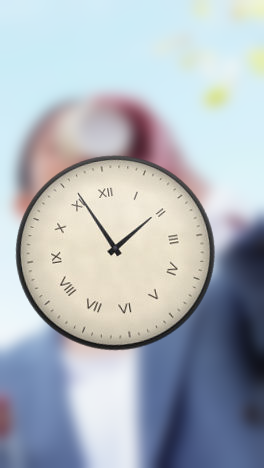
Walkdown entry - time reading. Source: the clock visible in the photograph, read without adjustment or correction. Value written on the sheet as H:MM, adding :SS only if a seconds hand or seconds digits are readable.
1:56
